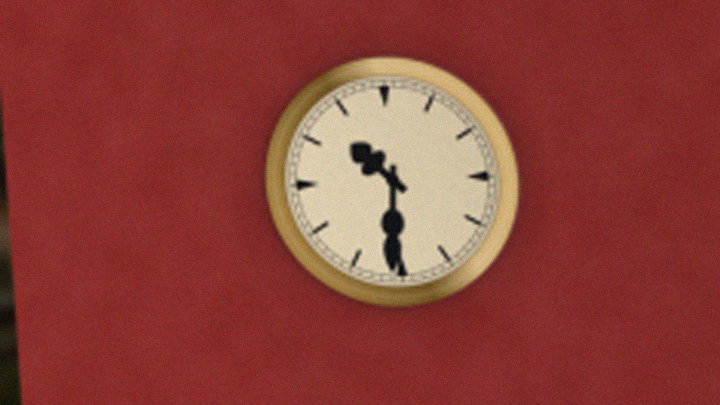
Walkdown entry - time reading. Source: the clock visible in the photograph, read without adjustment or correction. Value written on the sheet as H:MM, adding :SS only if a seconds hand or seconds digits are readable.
10:31
